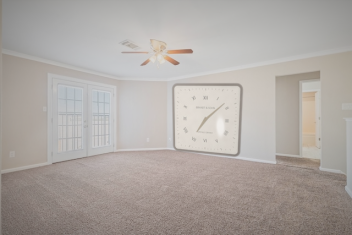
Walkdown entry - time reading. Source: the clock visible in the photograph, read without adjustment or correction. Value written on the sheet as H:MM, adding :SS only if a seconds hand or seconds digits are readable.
7:08
